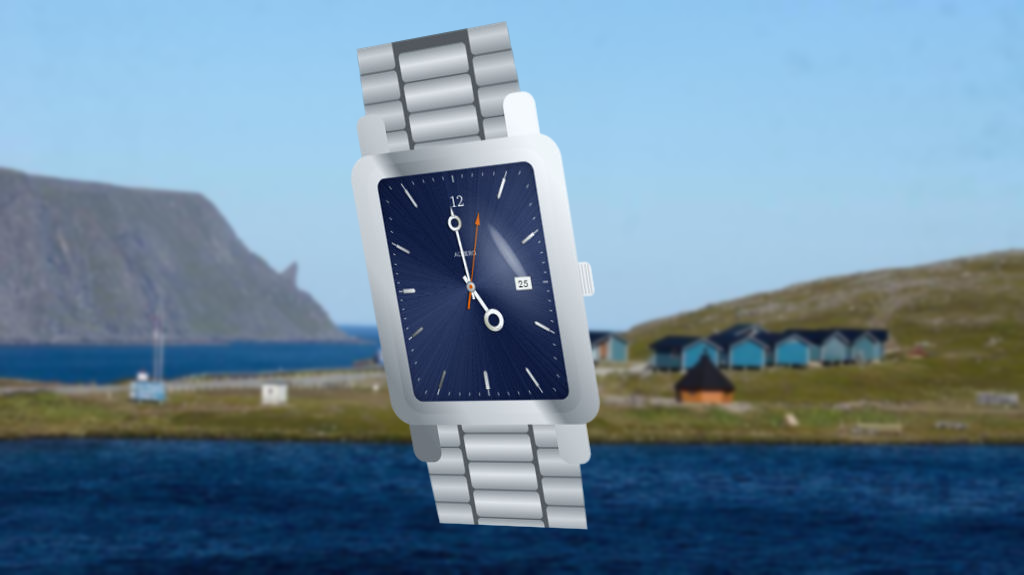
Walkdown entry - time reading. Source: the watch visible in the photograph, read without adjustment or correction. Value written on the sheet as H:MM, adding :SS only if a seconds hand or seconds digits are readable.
4:59:03
